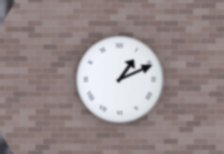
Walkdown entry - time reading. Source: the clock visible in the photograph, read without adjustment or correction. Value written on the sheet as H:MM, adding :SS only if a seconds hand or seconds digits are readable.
1:11
